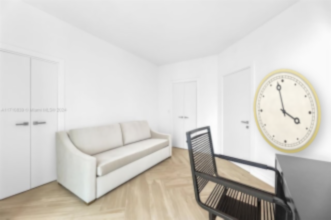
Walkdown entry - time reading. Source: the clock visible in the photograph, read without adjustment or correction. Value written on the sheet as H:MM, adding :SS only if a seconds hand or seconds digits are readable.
3:58
